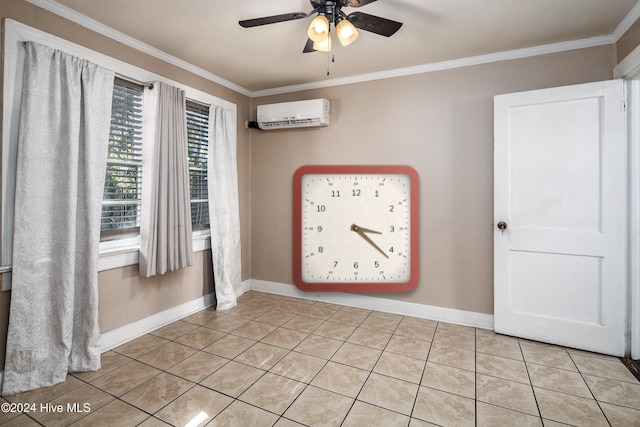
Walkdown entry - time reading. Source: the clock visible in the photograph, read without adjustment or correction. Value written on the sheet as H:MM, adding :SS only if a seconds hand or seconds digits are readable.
3:22
